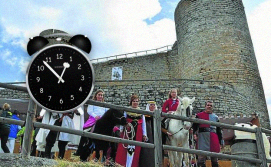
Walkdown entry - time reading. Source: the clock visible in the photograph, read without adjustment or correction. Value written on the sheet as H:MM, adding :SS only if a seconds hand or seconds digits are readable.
12:53
